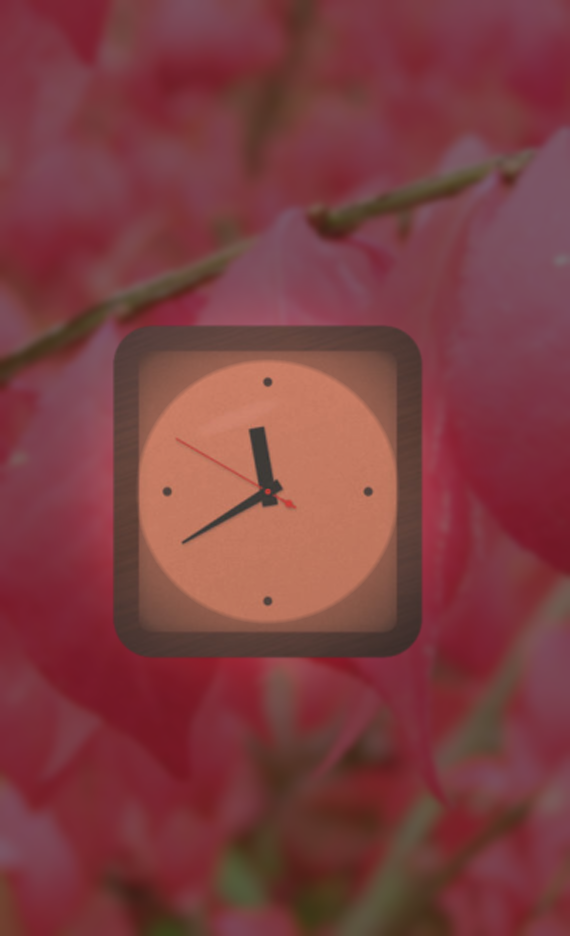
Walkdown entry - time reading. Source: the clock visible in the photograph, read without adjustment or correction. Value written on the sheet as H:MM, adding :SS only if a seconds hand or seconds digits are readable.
11:39:50
